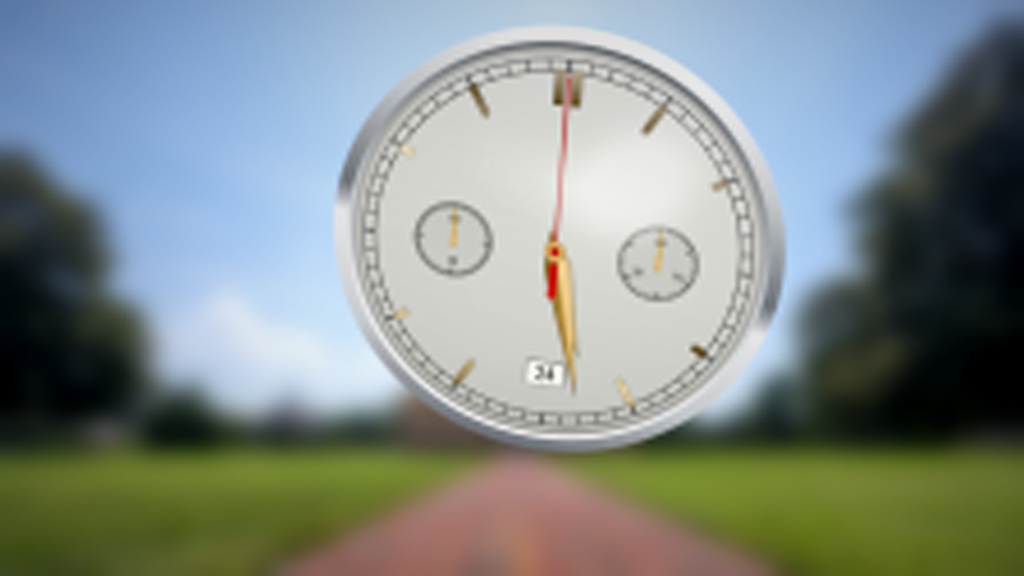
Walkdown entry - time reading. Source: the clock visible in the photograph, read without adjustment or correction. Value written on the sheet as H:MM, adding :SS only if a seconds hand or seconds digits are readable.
5:28
